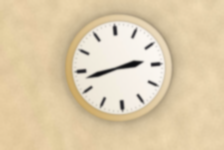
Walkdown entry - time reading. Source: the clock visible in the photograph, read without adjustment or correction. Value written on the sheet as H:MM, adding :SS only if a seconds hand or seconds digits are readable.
2:43
